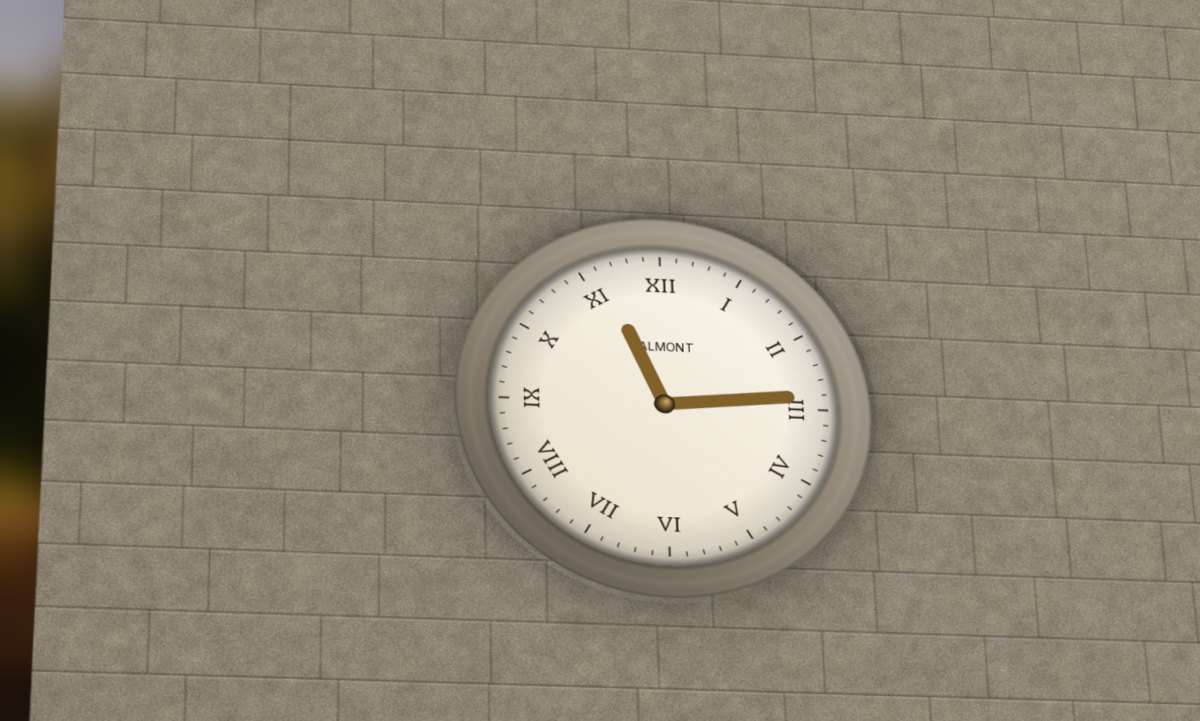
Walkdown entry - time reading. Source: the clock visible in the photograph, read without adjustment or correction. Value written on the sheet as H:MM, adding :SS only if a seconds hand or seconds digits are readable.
11:14
